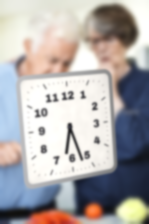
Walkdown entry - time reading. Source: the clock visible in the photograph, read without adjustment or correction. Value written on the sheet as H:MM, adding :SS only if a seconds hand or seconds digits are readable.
6:27
